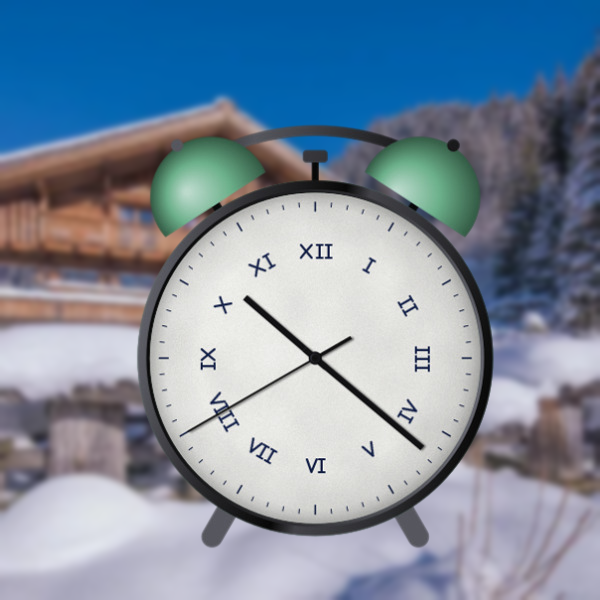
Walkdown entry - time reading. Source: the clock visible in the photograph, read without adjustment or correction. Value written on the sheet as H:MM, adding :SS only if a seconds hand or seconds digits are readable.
10:21:40
